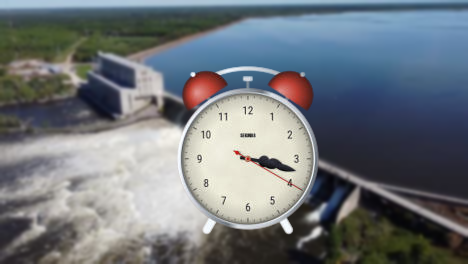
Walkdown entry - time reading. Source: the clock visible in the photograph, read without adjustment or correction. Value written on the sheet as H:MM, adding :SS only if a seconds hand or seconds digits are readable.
3:17:20
